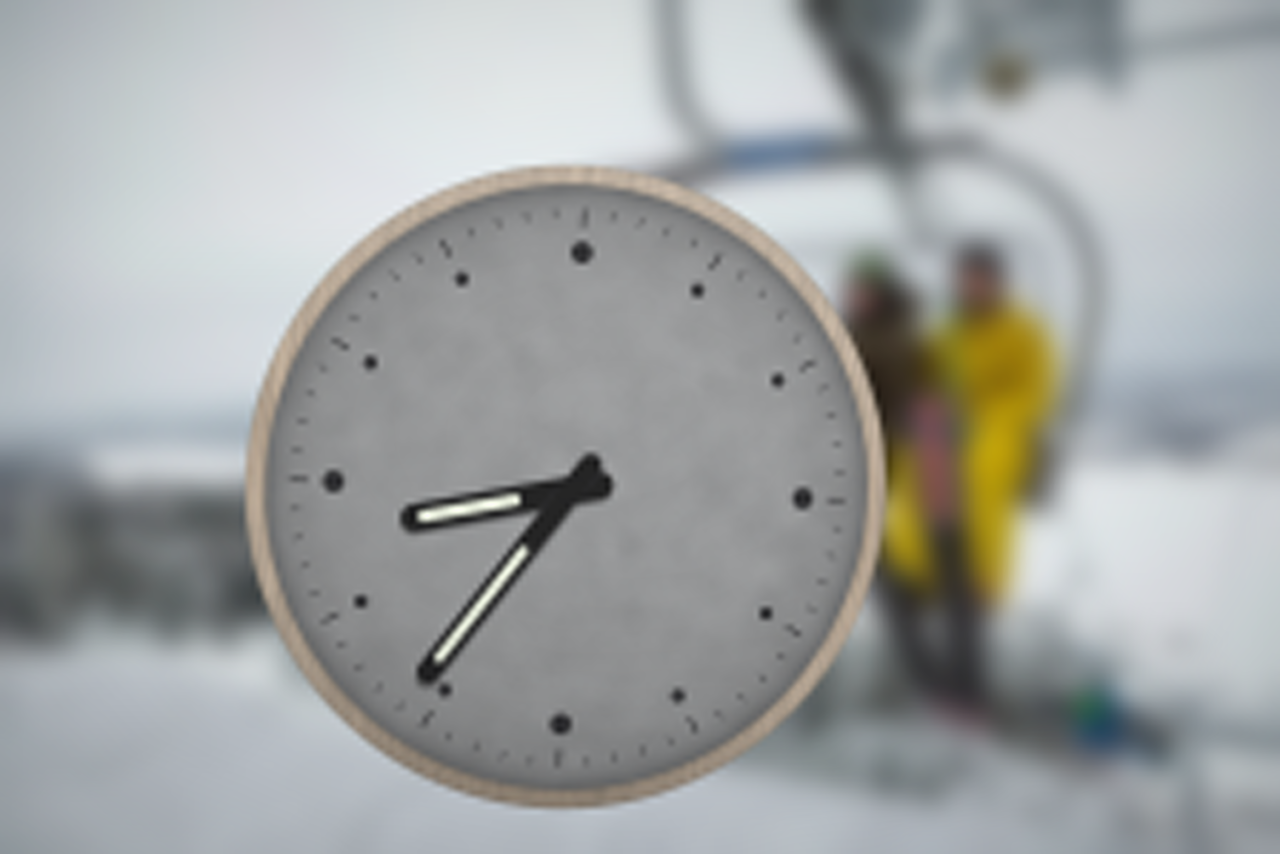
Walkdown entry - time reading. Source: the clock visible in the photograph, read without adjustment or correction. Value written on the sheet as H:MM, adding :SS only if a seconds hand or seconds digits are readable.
8:36
